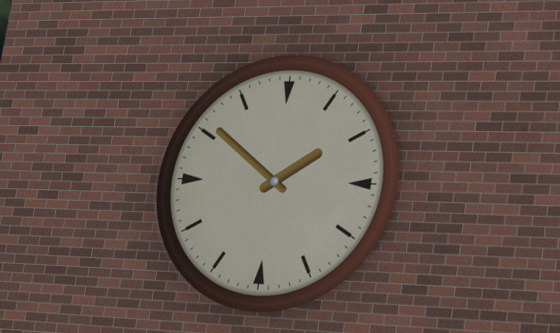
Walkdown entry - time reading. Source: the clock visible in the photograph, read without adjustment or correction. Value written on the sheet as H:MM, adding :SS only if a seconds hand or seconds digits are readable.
1:51
